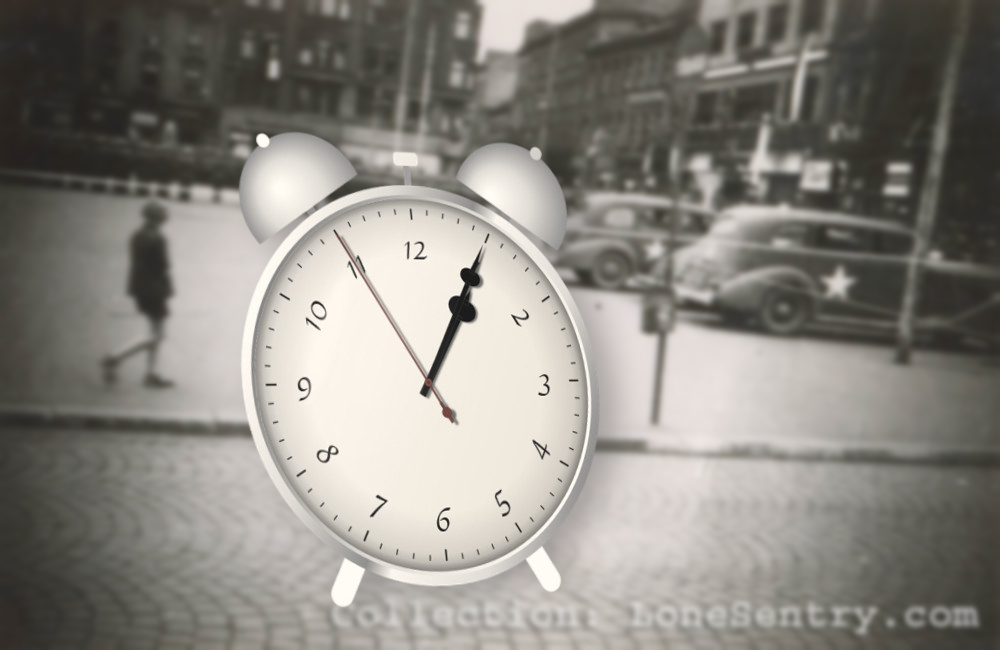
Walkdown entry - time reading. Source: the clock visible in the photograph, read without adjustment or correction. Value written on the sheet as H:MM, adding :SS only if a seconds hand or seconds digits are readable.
1:04:55
